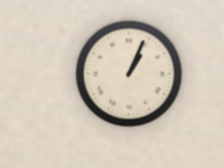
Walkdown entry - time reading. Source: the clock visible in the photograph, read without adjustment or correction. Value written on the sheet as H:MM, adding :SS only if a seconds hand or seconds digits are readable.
1:04
